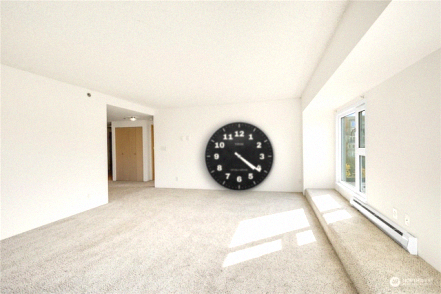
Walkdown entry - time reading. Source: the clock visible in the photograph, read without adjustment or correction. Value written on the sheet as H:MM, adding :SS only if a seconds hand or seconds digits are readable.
4:21
